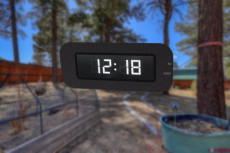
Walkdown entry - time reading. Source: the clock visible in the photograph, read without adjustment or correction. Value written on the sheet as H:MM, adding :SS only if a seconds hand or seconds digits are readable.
12:18
